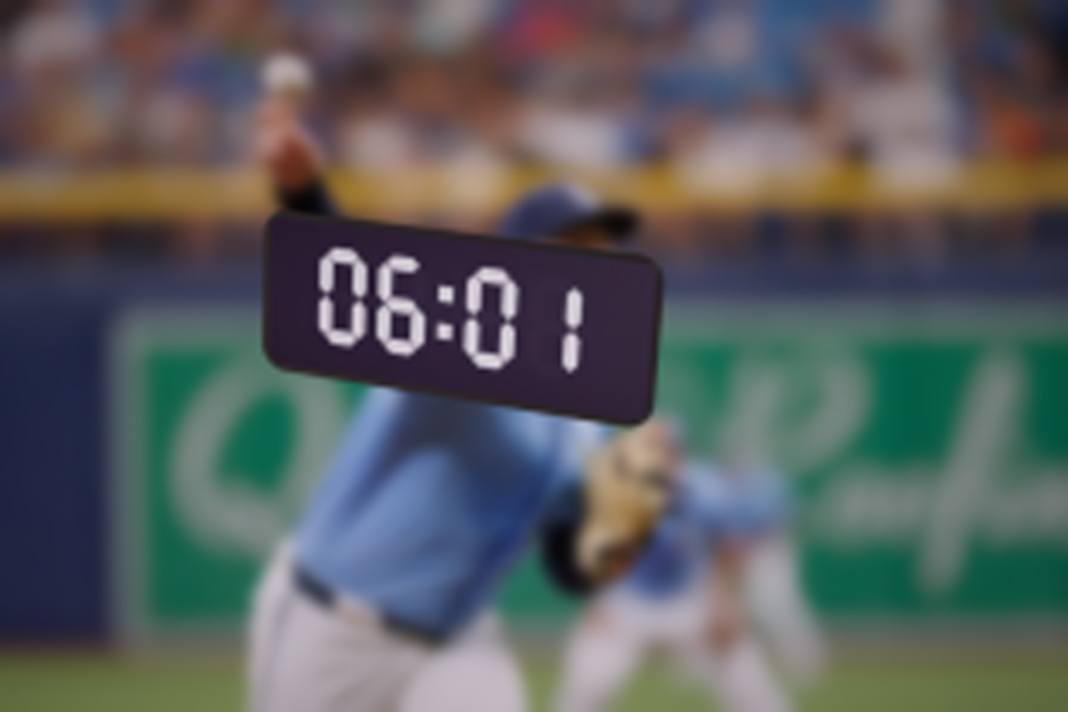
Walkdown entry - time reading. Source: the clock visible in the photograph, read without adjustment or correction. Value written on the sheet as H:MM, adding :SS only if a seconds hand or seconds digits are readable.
6:01
